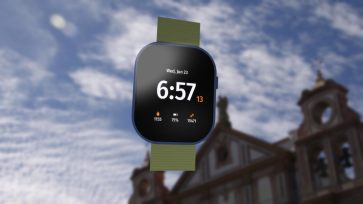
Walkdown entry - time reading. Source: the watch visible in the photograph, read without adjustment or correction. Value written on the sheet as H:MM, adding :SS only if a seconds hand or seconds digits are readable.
6:57:13
